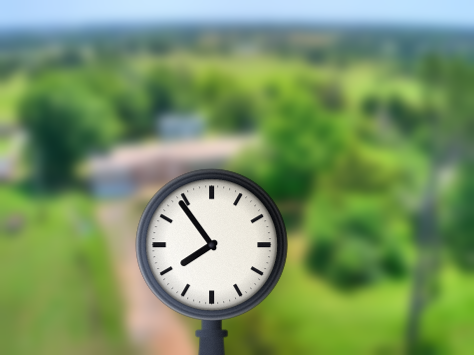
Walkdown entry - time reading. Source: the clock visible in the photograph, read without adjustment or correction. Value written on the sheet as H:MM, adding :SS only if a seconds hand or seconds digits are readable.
7:54
